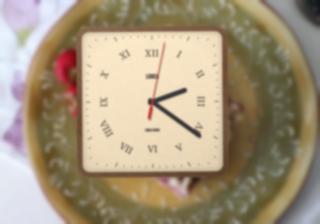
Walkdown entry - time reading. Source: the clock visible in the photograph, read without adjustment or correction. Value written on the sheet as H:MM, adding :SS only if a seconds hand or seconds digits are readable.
2:21:02
